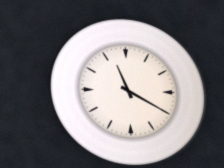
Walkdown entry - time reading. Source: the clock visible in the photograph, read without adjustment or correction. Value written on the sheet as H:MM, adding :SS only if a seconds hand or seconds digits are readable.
11:20
